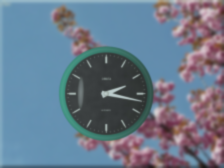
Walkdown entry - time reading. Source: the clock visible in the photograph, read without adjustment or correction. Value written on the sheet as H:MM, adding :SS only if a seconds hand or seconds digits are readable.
2:17
